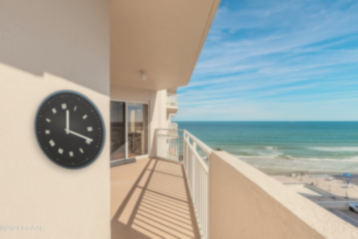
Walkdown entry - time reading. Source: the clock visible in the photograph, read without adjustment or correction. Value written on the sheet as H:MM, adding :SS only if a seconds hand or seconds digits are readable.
12:19
